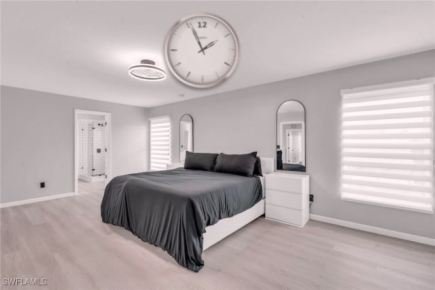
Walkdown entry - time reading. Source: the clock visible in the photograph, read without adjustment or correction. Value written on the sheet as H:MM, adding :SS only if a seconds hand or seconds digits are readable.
1:56
